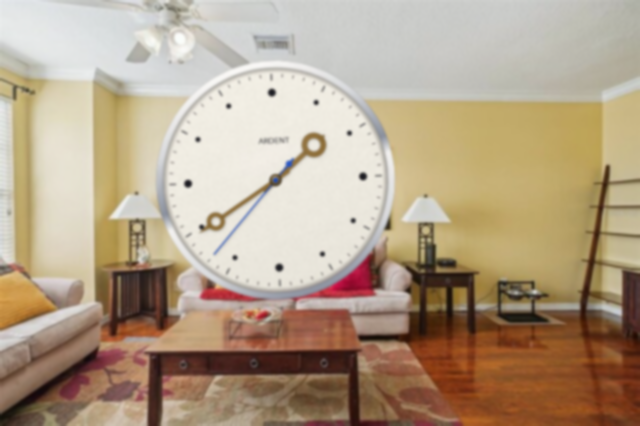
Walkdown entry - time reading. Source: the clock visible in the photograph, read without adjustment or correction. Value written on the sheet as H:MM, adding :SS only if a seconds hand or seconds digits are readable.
1:39:37
